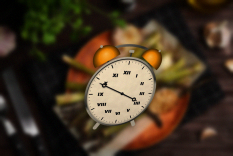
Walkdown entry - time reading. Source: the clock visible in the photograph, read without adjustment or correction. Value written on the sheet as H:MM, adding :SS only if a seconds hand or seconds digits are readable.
3:49
